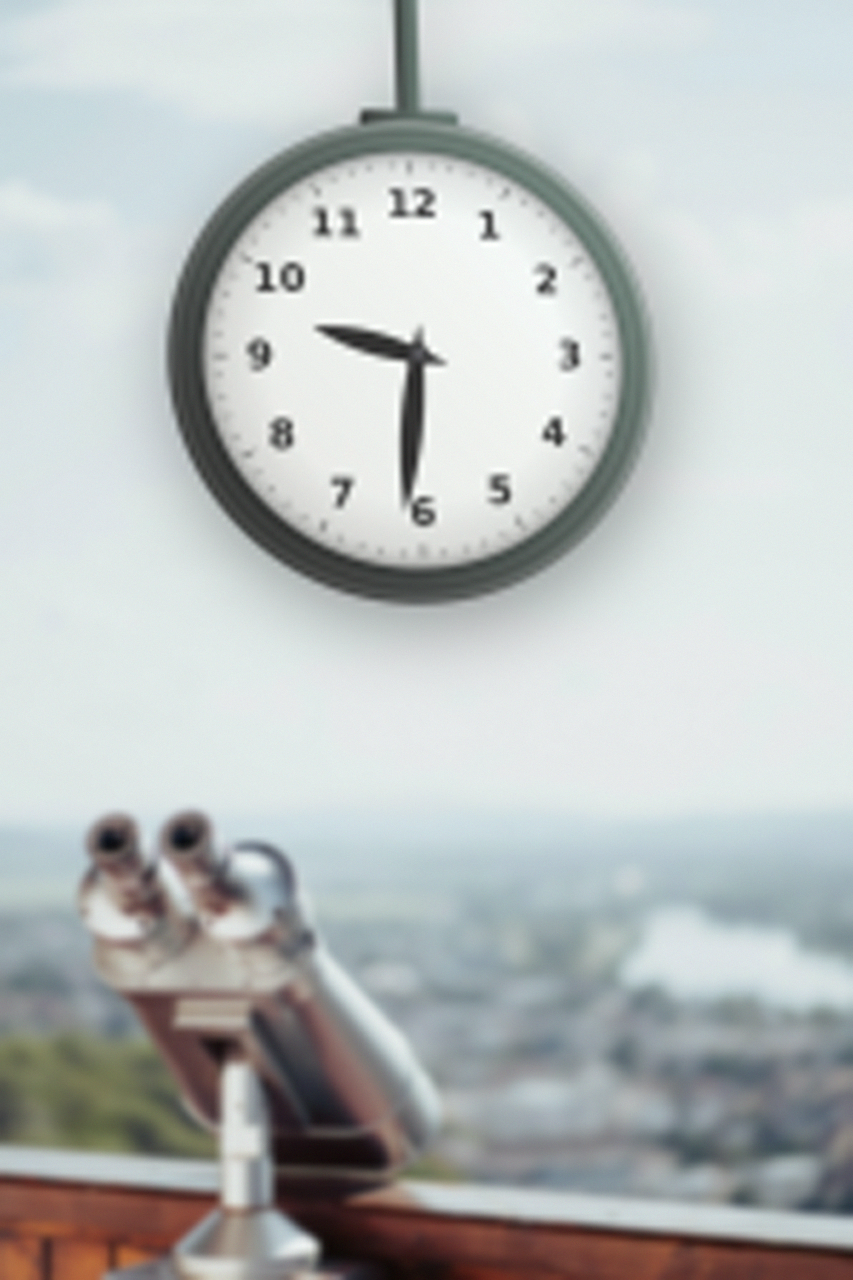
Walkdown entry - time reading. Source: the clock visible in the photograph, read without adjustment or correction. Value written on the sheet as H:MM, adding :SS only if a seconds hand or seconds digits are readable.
9:31
